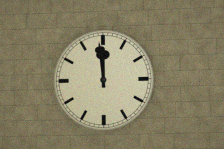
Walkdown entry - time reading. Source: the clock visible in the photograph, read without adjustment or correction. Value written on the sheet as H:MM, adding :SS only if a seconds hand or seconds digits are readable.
11:59
